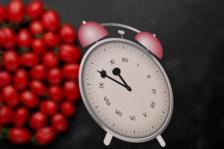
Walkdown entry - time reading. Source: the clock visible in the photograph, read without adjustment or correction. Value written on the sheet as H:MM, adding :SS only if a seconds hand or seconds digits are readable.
10:49
